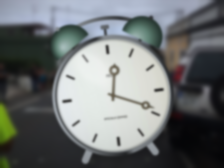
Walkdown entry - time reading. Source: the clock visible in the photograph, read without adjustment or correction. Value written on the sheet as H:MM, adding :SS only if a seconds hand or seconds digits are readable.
12:19
